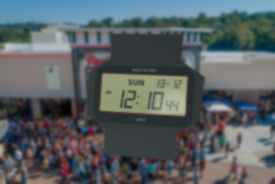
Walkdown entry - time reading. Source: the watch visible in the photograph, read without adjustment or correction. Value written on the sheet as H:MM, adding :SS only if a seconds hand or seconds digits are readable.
12:10
